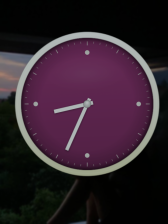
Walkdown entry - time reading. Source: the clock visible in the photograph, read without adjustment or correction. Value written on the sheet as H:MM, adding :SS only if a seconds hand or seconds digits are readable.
8:34
